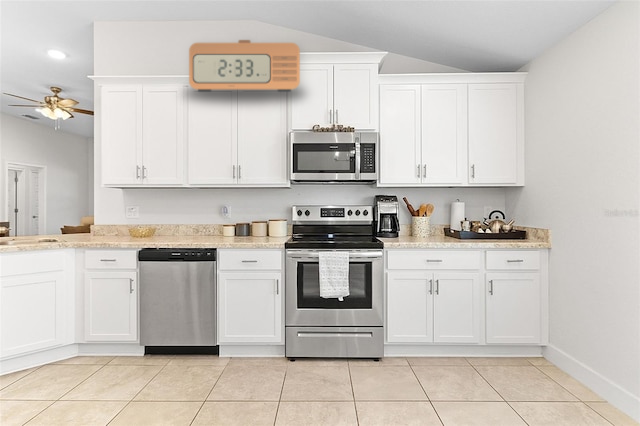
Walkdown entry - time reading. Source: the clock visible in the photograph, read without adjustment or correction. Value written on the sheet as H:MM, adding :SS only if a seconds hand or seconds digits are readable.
2:33
